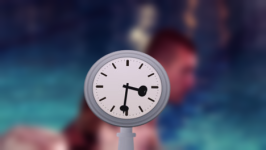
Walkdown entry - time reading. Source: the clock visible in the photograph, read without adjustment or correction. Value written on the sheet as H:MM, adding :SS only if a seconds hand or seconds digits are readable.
3:31
